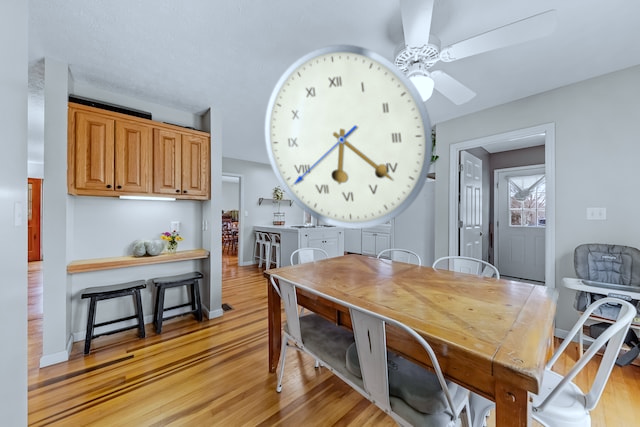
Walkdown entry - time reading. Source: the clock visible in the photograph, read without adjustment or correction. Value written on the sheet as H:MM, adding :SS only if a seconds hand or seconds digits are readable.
6:21:39
